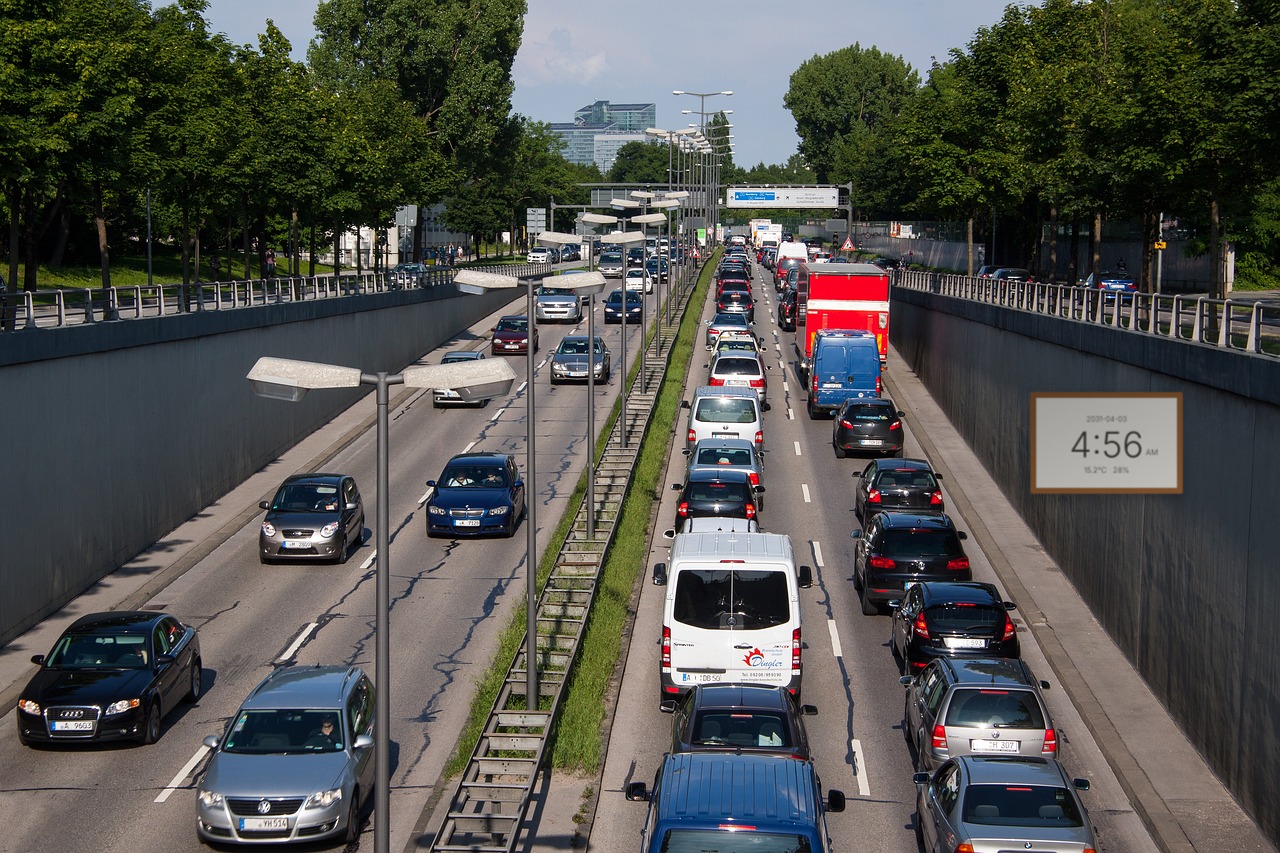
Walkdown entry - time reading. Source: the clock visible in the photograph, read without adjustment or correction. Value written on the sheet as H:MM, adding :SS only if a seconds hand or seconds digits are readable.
4:56
